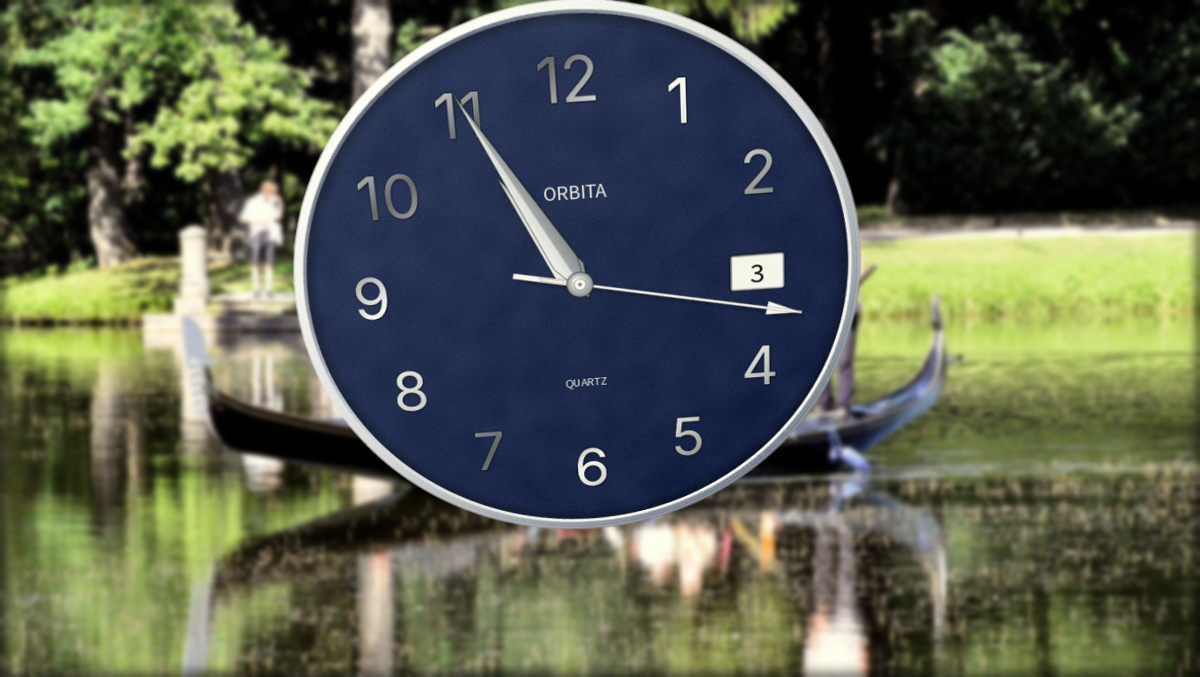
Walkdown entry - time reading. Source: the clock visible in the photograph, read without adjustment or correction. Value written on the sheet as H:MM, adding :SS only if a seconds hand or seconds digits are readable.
10:55:17
